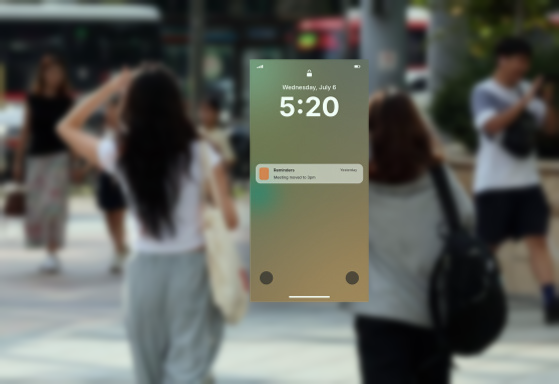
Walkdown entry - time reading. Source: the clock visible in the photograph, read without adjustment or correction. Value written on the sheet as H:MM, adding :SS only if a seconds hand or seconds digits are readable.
5:20
